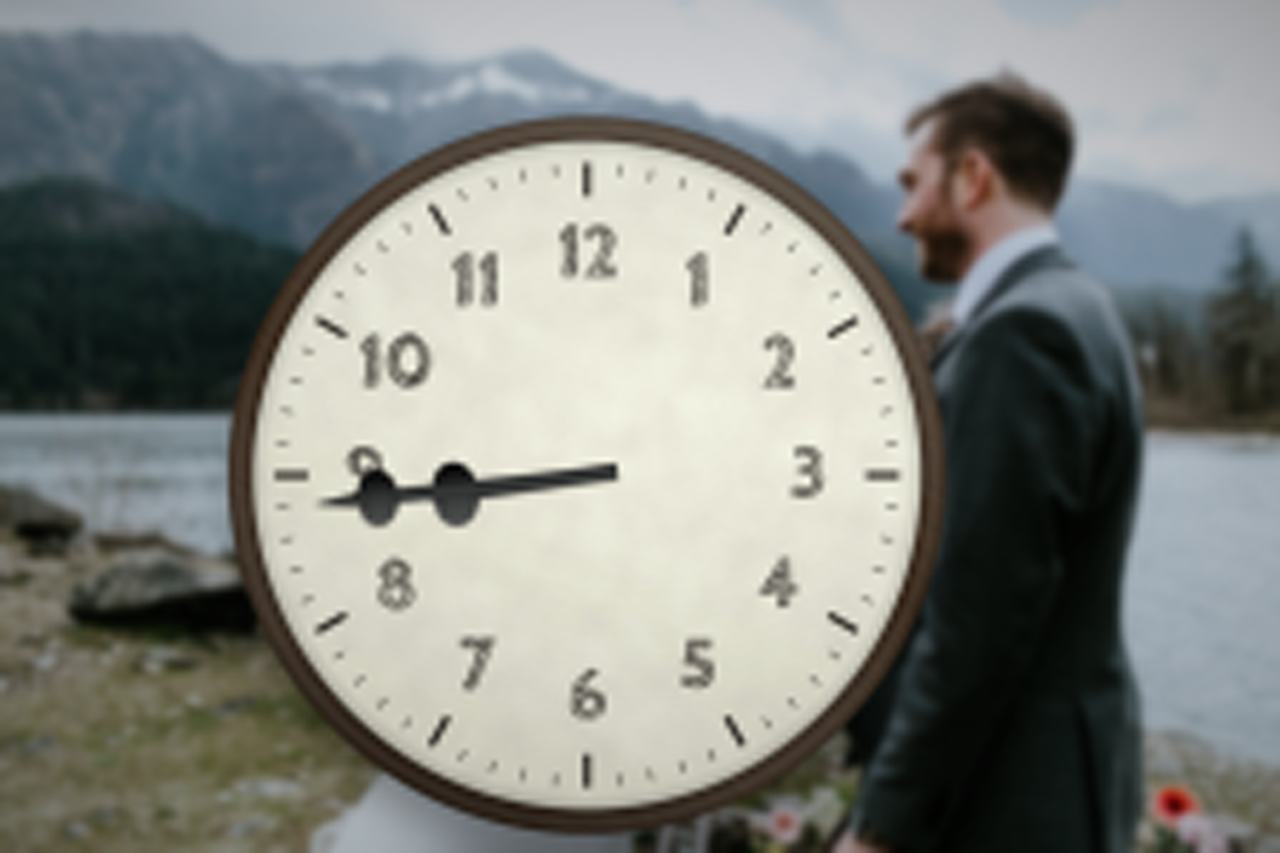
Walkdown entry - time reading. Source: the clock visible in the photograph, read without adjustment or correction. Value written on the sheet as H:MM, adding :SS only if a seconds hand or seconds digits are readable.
8:44
